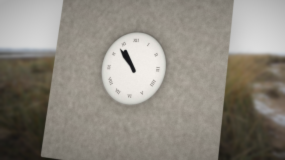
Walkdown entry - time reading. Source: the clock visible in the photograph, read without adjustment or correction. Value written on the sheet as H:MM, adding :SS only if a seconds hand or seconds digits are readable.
10:53
